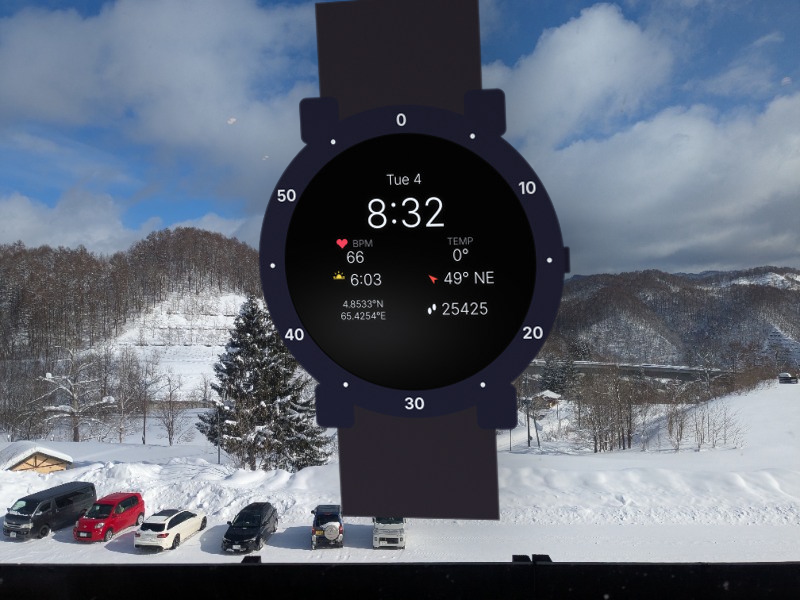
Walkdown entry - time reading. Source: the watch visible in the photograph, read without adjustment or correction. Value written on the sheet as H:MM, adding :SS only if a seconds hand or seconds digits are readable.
8:32
